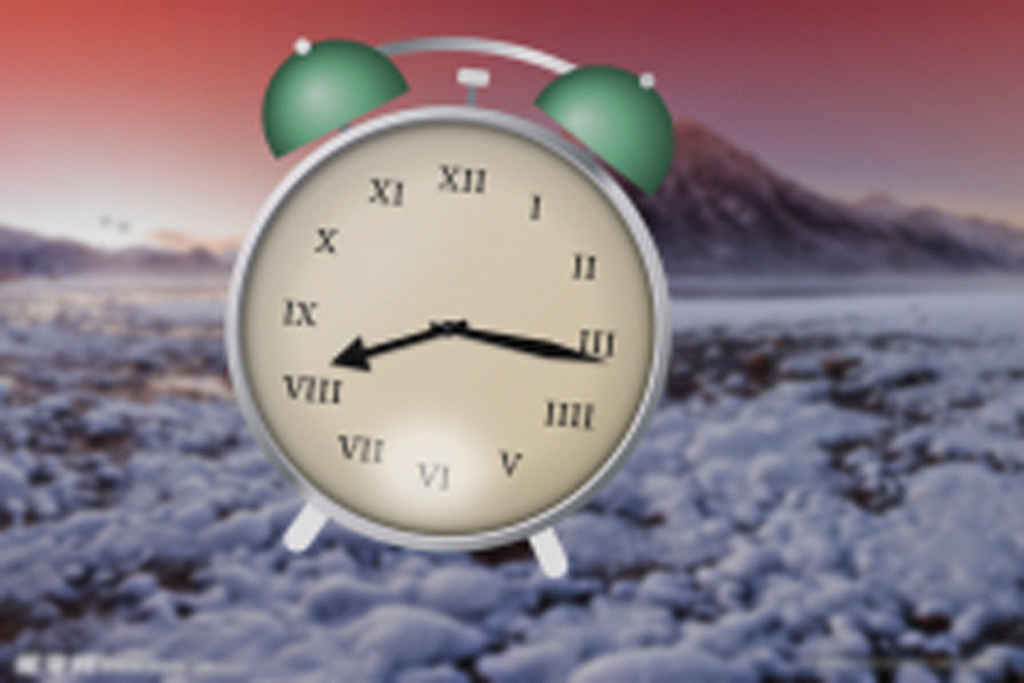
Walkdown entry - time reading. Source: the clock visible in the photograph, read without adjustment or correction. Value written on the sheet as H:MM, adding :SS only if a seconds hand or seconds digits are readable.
8:16
